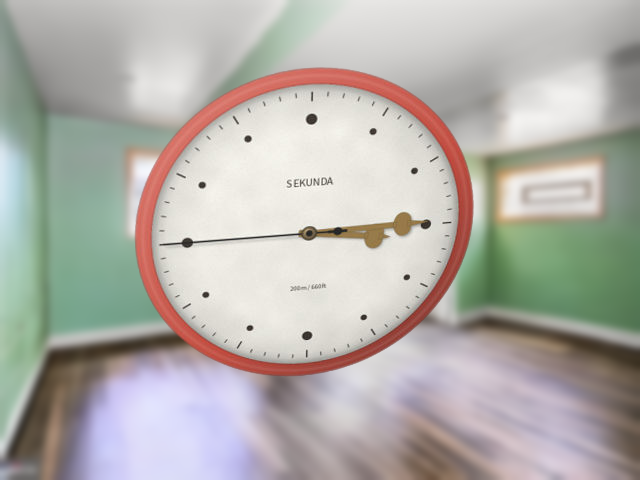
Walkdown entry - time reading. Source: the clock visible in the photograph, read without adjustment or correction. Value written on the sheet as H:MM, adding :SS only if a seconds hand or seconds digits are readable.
3:14:45
